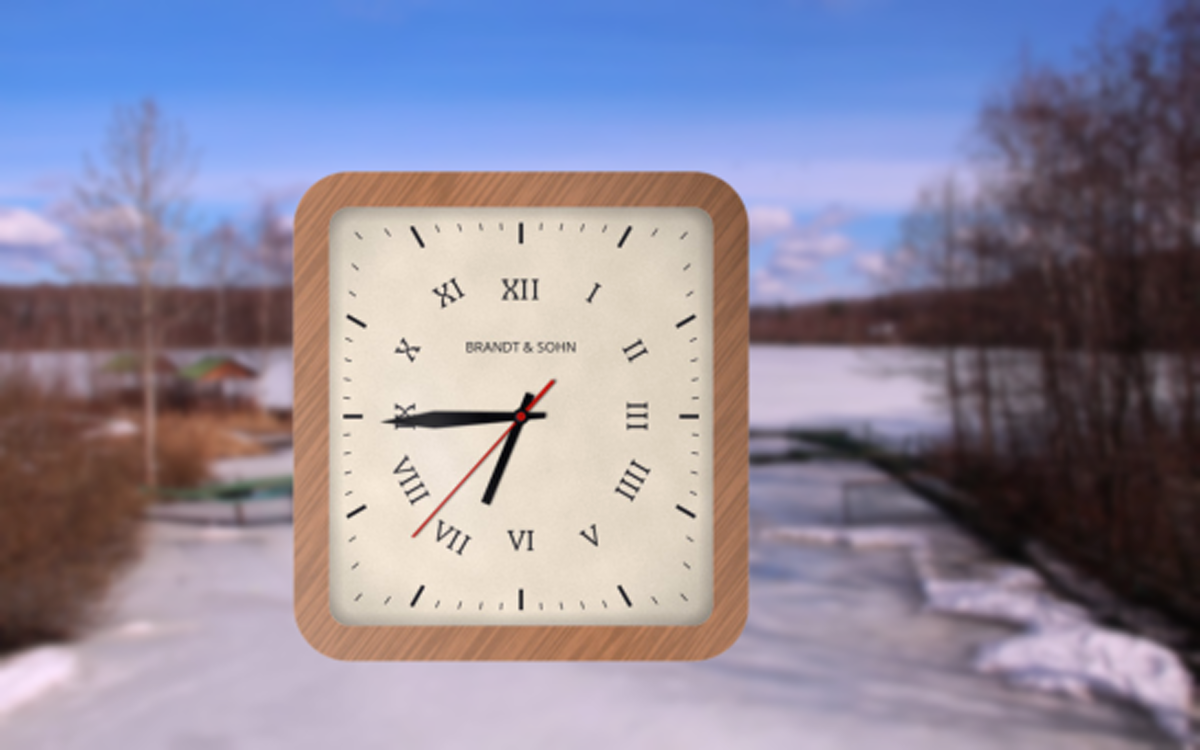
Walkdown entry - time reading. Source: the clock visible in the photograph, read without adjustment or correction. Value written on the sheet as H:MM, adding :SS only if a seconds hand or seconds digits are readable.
6:44:37
